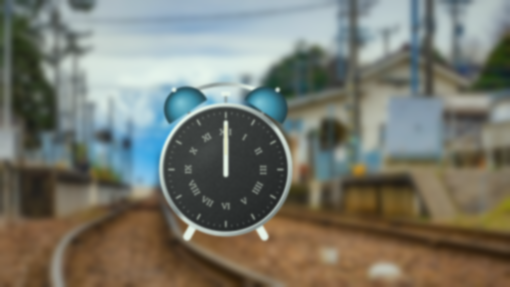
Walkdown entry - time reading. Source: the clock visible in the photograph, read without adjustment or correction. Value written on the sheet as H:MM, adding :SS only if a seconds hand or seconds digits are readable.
12:00
